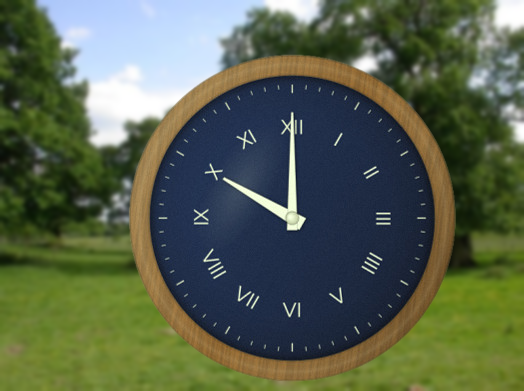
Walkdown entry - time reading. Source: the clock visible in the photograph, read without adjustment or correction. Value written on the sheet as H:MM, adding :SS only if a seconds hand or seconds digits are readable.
10:00
